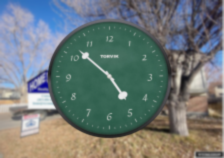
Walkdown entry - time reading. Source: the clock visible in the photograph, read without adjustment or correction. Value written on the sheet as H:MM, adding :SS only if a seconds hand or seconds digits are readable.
4:52
